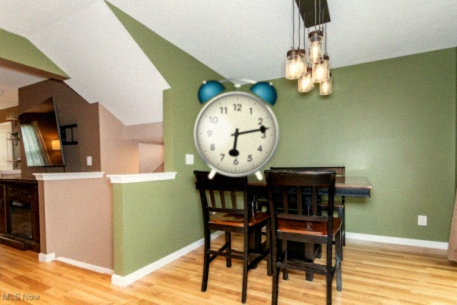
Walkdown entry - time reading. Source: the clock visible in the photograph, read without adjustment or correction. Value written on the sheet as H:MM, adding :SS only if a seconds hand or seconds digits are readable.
6:13
